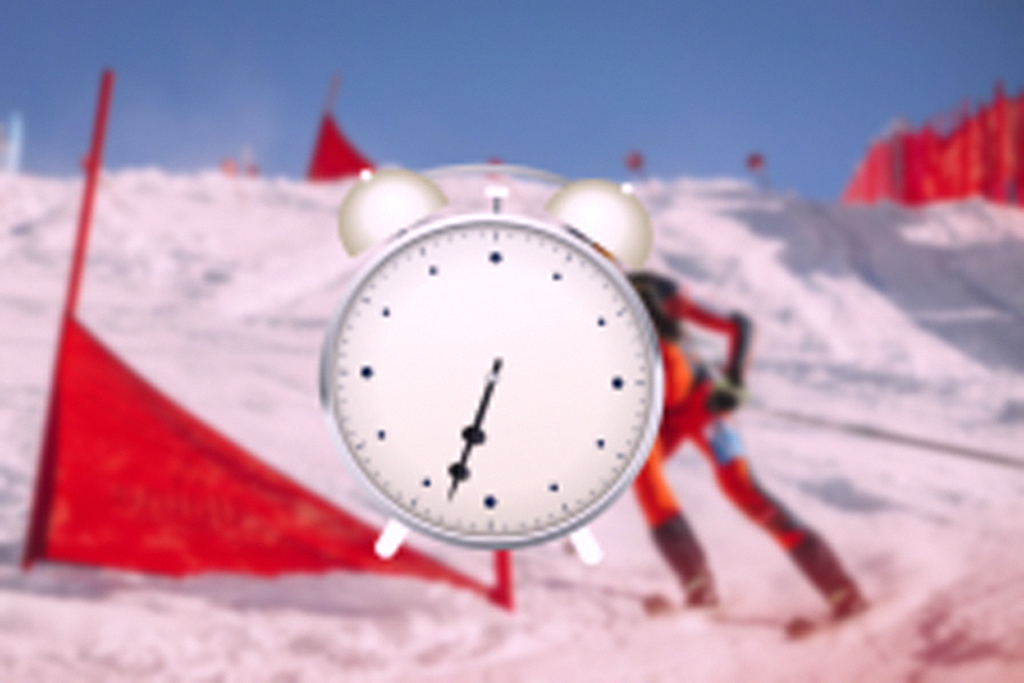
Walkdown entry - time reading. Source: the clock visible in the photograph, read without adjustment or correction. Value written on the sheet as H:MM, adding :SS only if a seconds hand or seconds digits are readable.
6:33
